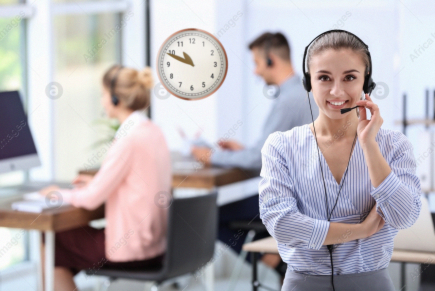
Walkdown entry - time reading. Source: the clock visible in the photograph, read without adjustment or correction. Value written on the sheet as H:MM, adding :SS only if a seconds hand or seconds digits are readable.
10:49
